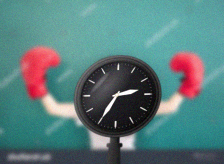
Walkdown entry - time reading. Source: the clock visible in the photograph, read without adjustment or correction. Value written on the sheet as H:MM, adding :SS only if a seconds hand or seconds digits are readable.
2:35
